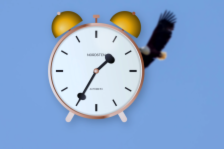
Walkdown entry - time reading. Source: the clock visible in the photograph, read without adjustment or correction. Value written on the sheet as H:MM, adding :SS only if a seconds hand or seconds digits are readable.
1:35
